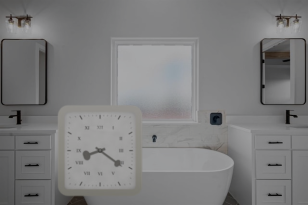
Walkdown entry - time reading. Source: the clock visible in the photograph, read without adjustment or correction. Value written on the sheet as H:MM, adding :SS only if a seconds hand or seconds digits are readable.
8:21
